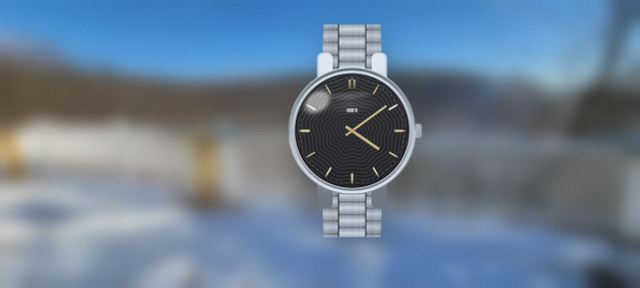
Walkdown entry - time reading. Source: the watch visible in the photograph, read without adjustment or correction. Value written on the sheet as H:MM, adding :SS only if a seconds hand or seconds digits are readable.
4:09
